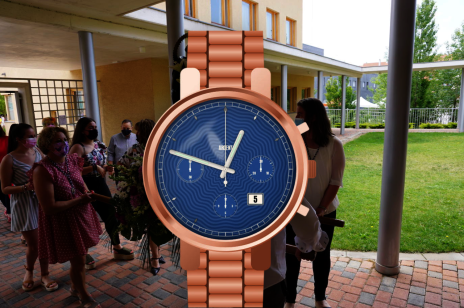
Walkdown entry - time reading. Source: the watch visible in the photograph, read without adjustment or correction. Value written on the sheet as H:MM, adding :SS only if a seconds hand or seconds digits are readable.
12:48
